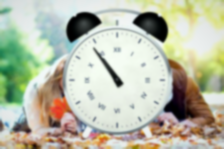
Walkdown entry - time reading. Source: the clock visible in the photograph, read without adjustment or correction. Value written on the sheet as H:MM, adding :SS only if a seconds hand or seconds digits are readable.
10:54
